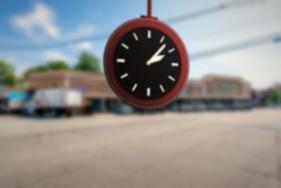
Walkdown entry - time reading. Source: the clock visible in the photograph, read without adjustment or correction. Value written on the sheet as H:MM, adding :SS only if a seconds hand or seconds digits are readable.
2:07
